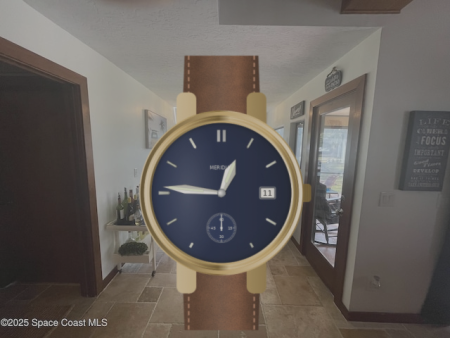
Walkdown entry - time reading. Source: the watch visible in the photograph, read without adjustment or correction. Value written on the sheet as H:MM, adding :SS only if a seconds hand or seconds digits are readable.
12:46
